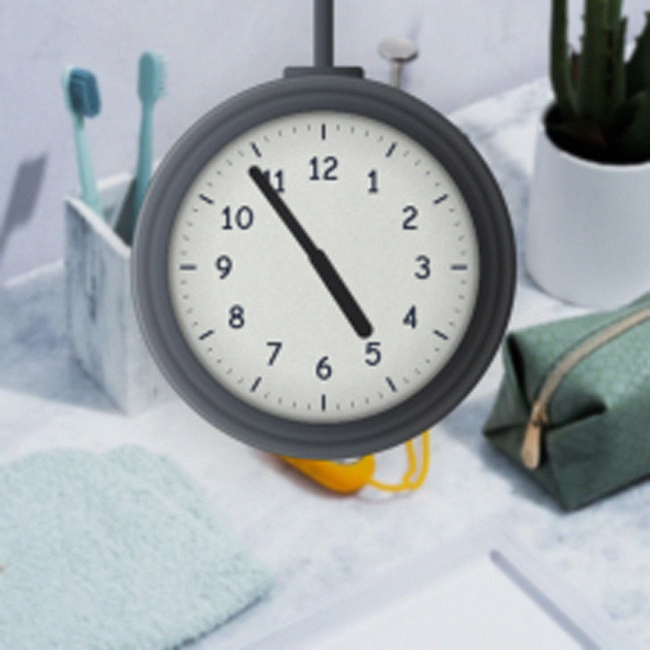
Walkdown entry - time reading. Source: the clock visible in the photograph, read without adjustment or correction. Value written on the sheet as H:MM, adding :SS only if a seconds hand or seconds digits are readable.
4:54
